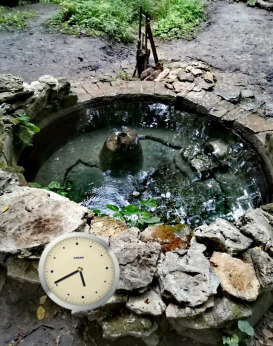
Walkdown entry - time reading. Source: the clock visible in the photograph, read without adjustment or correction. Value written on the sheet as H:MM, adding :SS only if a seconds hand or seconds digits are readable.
5:41
